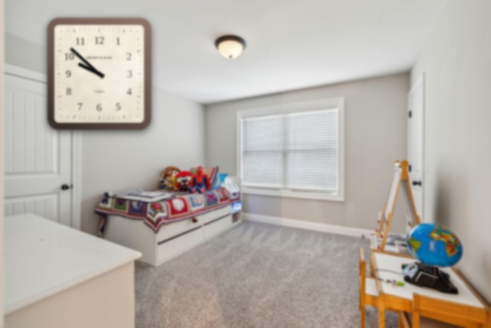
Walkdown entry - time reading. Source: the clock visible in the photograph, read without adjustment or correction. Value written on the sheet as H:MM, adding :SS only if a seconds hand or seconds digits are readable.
9:52
